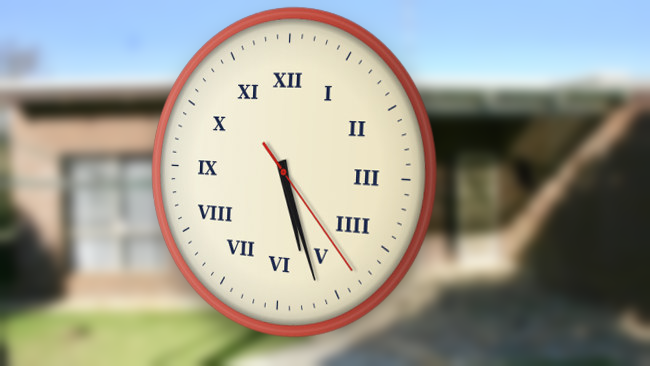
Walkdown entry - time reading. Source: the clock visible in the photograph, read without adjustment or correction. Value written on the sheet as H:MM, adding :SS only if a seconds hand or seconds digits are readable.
5:26:23
